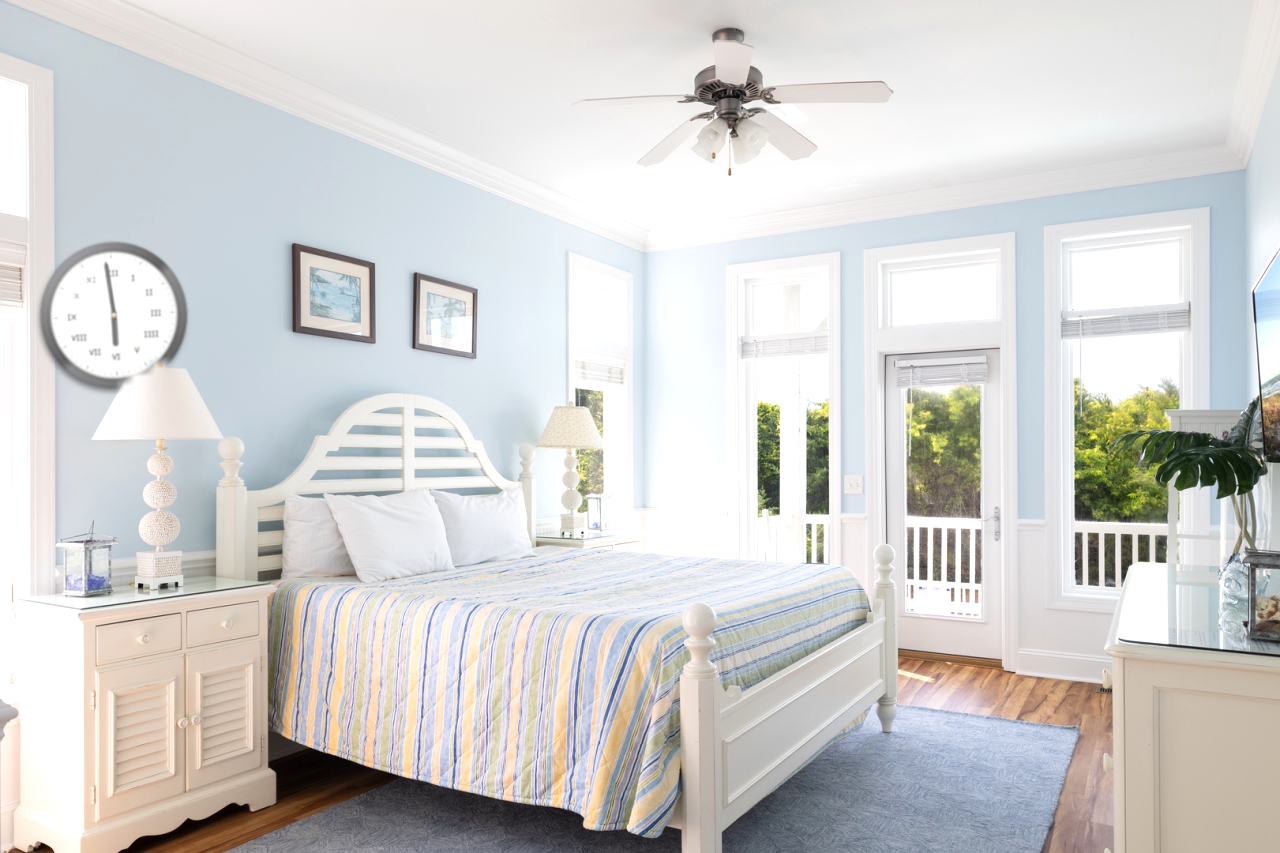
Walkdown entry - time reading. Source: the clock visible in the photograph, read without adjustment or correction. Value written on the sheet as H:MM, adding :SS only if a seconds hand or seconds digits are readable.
5:59
